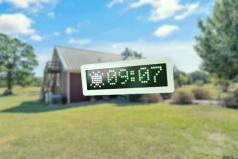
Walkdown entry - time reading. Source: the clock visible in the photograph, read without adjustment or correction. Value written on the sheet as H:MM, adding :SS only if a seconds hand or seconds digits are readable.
9:07
